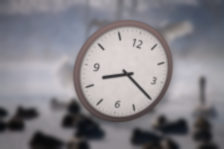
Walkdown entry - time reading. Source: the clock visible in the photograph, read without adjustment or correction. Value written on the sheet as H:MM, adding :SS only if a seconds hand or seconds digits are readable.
8:20
